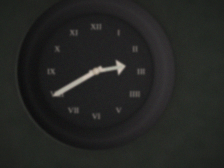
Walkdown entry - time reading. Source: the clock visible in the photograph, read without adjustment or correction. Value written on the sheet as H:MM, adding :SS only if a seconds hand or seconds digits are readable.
2:40
